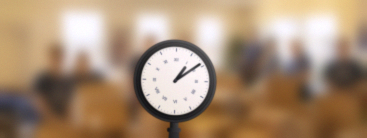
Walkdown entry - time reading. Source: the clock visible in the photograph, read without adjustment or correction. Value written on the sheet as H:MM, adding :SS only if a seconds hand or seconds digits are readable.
1:09
